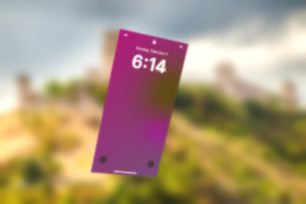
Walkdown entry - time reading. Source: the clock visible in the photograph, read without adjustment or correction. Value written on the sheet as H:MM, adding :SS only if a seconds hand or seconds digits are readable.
6:14
